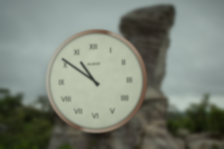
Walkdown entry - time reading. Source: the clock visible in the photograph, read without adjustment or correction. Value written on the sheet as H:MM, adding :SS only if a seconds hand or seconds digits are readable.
10:51
